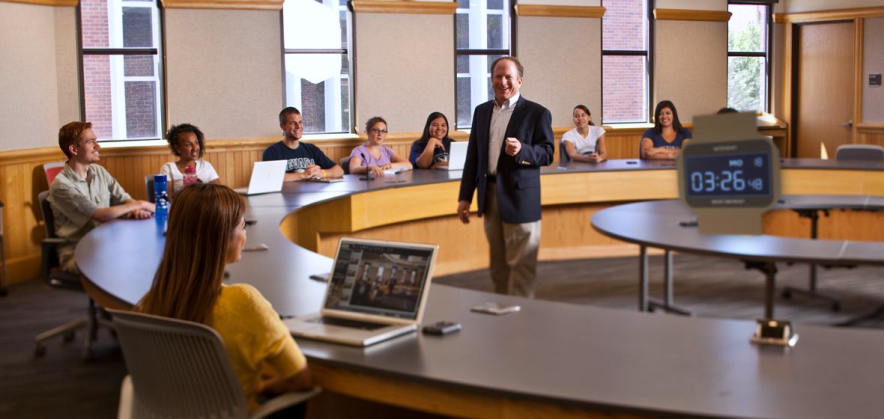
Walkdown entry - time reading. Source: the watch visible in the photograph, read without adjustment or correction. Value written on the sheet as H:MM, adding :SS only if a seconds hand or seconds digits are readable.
3:26
